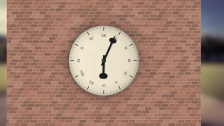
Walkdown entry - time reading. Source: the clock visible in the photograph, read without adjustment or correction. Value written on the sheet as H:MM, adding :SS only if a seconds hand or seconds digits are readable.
6:04
